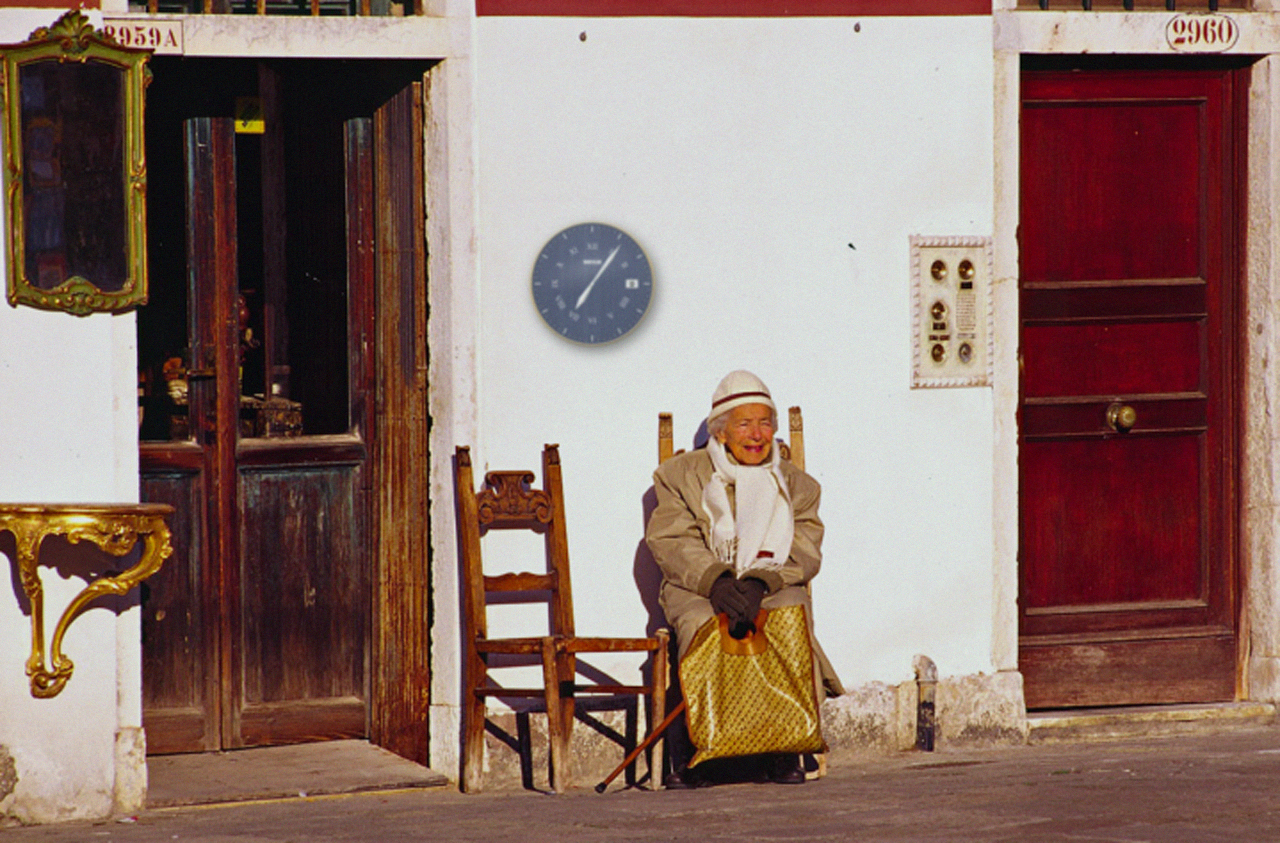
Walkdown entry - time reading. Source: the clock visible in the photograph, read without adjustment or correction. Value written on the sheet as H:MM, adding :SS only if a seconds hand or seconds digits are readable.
7:06
